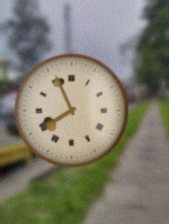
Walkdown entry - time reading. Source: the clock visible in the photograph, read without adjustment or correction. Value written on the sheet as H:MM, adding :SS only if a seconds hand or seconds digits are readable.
7:56
